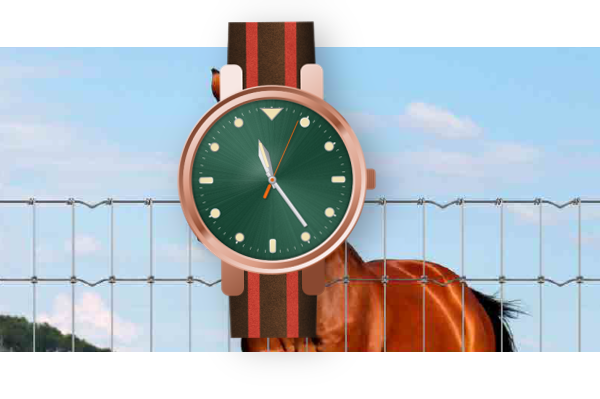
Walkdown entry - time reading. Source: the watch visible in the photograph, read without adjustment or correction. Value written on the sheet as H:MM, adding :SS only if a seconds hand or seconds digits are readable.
11:24:04
